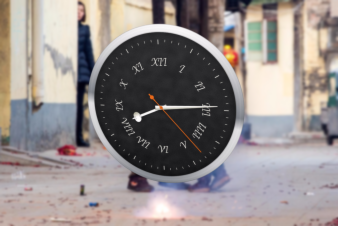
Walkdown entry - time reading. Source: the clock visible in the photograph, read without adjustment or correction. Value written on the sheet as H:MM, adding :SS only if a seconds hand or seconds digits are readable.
8:14:23
